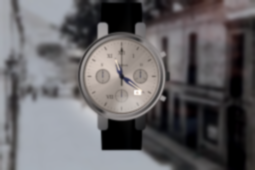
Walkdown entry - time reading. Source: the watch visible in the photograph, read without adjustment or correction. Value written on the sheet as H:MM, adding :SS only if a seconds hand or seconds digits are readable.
11:21
